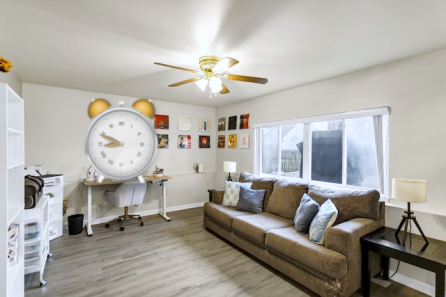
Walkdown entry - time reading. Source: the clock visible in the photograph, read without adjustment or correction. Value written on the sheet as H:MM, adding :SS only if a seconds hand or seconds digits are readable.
8:49
